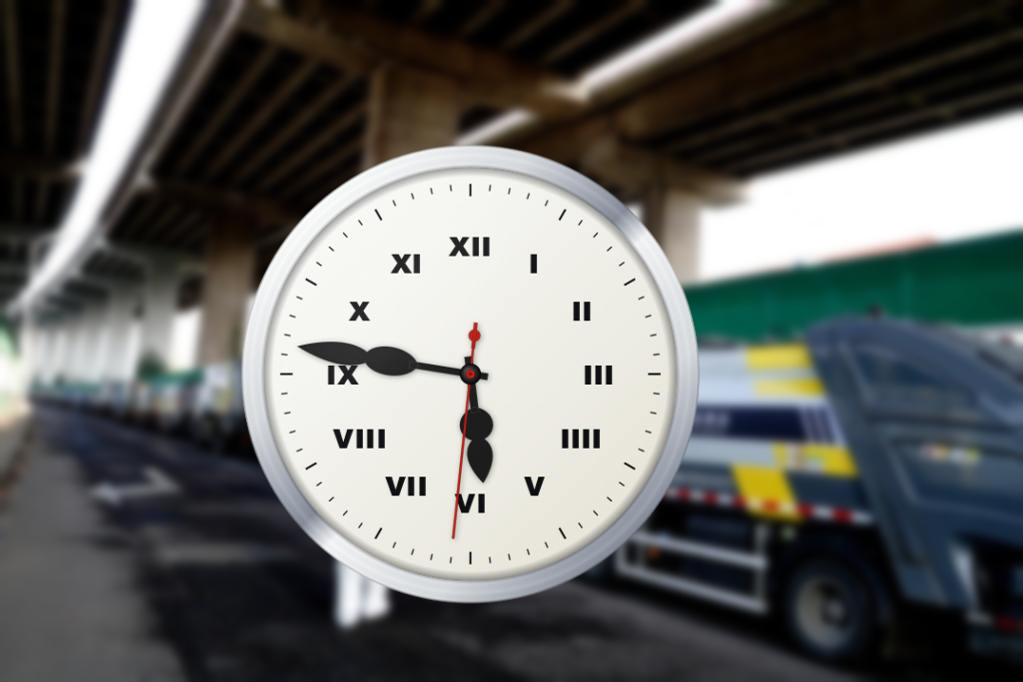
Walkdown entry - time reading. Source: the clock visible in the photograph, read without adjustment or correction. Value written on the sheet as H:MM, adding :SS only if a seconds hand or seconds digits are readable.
5:46:31
